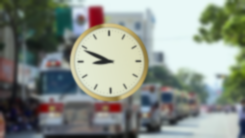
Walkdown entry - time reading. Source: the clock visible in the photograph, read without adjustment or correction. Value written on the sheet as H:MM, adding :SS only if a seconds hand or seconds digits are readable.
8:49
